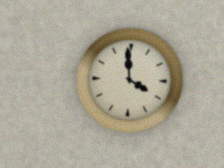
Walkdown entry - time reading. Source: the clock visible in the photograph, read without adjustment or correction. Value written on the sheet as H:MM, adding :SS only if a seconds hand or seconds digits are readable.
3:59
